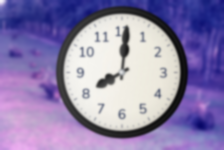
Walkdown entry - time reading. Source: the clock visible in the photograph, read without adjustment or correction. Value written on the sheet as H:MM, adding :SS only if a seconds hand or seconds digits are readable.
8:01
